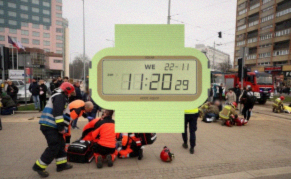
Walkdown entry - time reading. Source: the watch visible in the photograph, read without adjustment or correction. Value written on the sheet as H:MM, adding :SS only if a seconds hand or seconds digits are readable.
11:20:29
